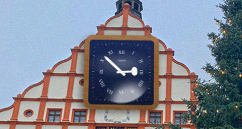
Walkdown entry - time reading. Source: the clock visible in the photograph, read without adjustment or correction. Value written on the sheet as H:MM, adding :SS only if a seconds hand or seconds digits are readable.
2:52
